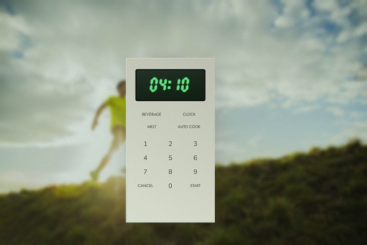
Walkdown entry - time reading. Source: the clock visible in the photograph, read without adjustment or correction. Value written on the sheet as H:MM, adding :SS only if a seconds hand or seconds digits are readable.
4:10
